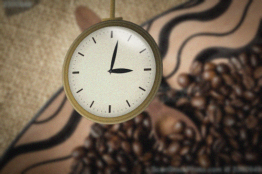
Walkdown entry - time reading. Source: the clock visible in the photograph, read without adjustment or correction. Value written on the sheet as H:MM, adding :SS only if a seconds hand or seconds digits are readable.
3:02
